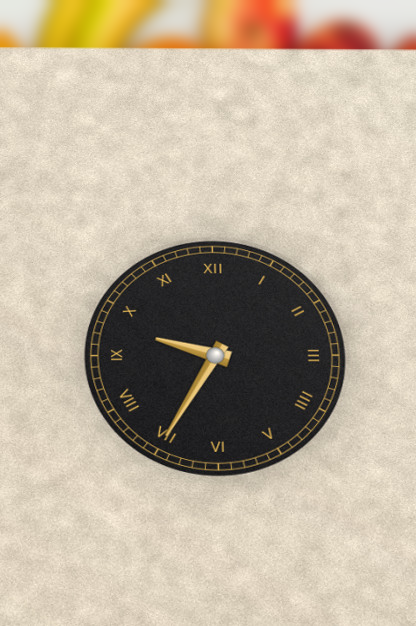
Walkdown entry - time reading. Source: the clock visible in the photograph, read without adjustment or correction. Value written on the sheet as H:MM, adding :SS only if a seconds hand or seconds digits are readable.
9:35
